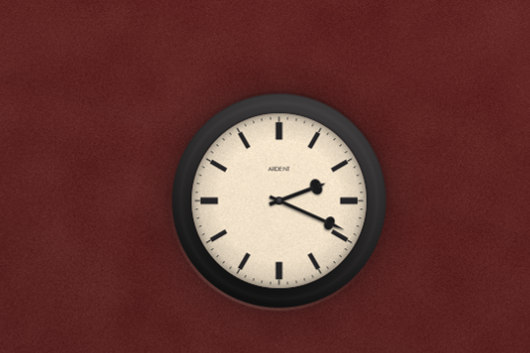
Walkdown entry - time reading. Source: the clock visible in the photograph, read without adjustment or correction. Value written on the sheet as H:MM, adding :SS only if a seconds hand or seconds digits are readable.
2:19
